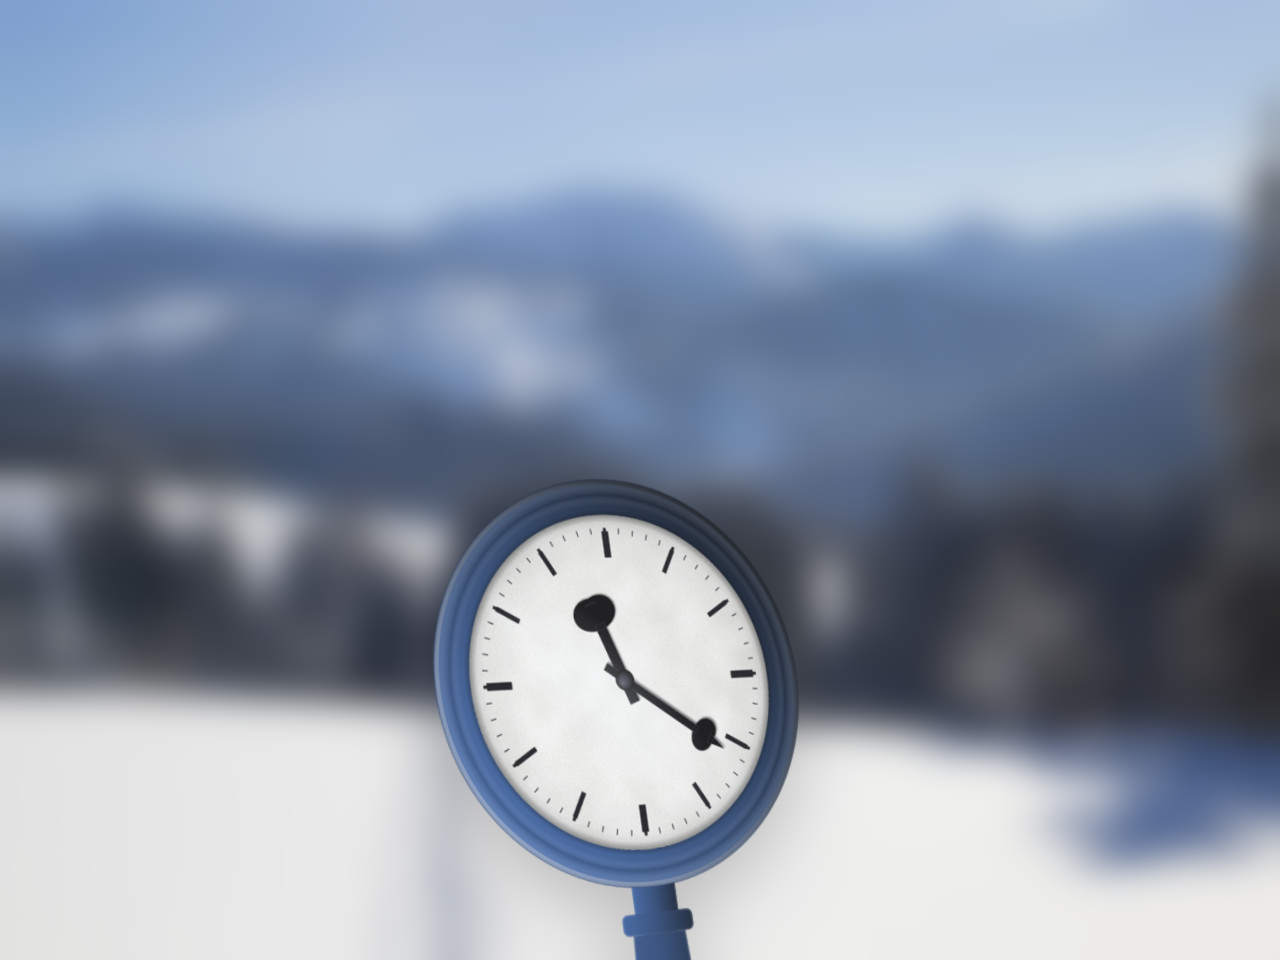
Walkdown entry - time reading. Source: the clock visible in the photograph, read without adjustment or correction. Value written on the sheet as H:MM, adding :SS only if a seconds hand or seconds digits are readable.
11:21
